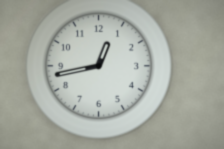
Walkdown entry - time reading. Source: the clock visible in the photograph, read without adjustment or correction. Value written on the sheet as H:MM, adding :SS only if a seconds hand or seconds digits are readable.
12:43
